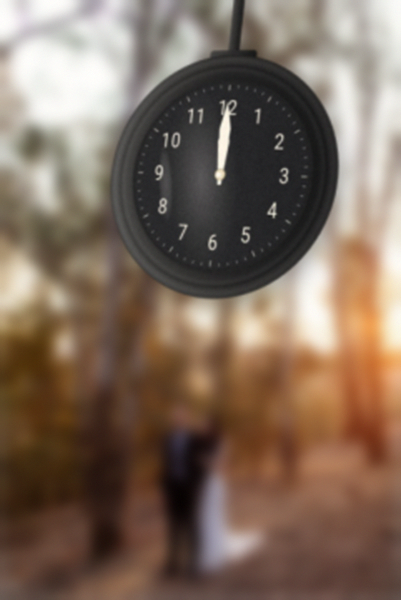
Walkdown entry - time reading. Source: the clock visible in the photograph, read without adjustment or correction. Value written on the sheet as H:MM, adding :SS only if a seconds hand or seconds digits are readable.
12:00
